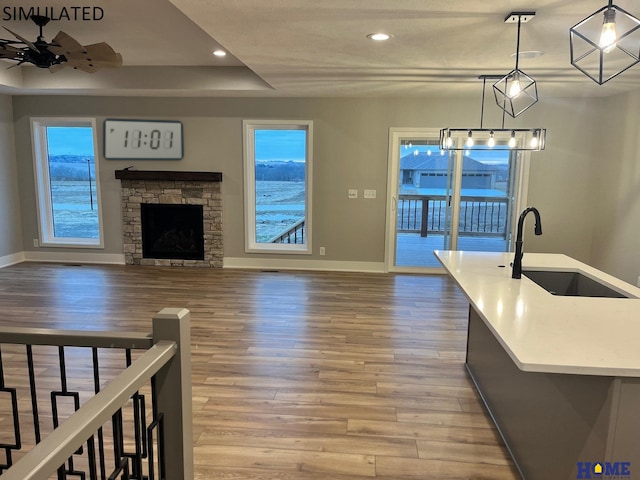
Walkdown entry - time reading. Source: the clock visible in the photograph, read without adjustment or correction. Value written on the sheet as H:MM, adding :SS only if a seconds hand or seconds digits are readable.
11:01
